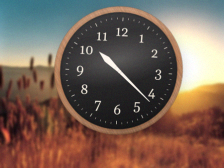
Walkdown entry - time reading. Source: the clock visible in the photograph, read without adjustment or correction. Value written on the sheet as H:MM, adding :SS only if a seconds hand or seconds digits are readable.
10:22
